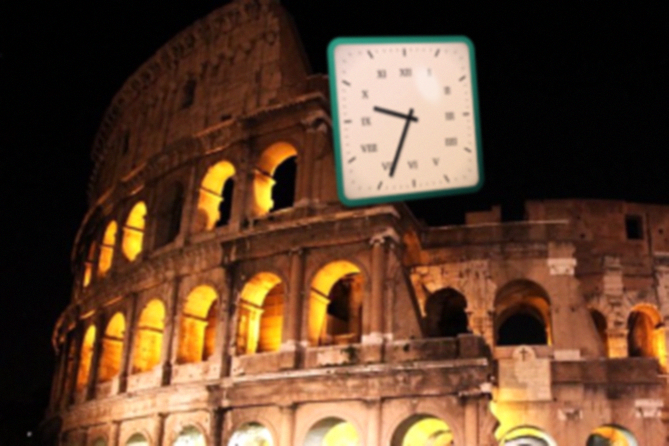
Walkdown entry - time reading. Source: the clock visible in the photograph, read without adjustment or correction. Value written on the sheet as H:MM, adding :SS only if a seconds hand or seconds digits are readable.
9:34
